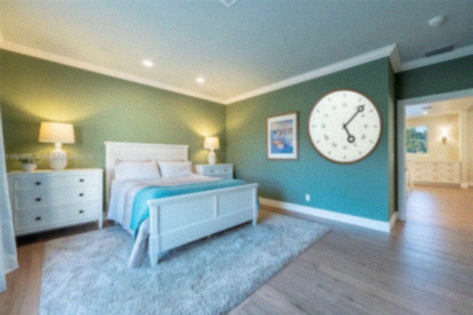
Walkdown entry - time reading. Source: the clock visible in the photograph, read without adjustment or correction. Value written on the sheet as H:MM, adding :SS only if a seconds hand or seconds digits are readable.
5:07
